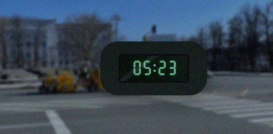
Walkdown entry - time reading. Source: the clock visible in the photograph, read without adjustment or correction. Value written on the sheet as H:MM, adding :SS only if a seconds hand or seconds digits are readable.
5:23
